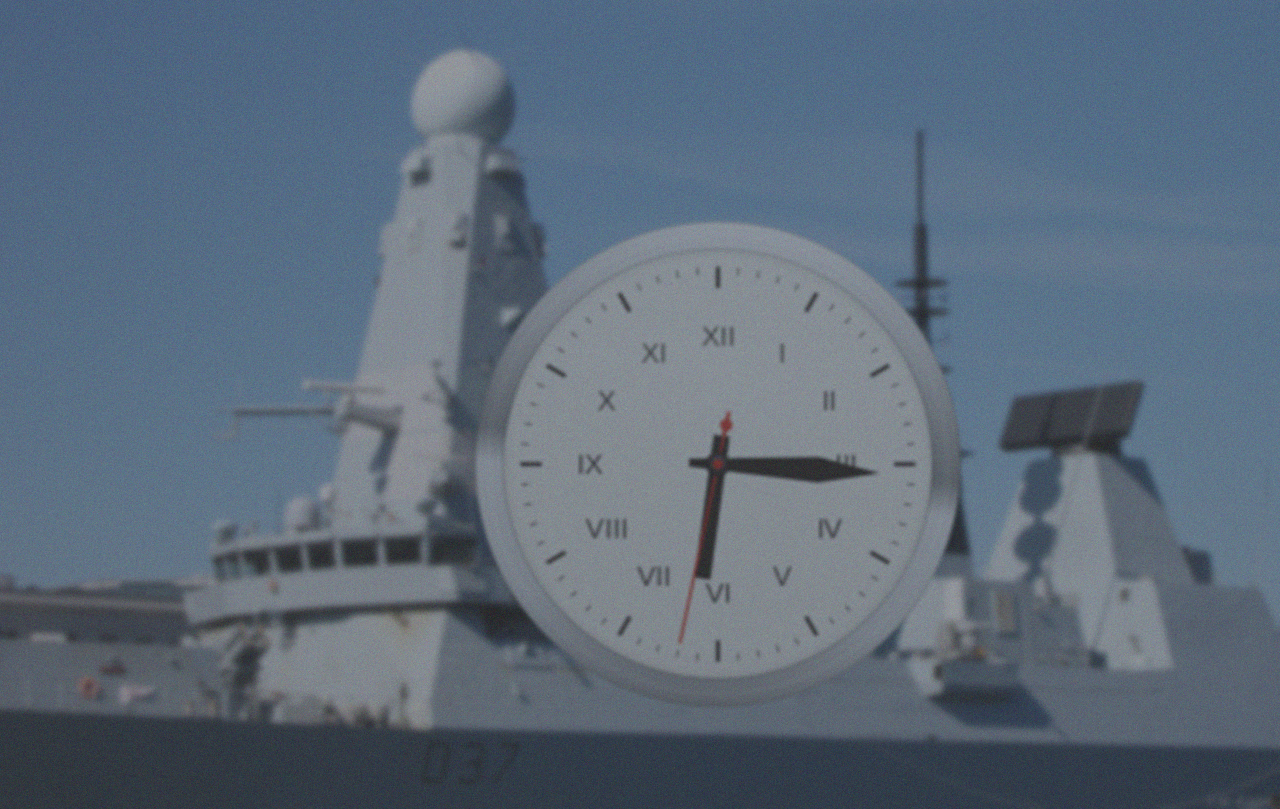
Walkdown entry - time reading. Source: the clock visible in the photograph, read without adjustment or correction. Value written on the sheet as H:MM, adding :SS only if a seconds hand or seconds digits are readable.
6:15:32
